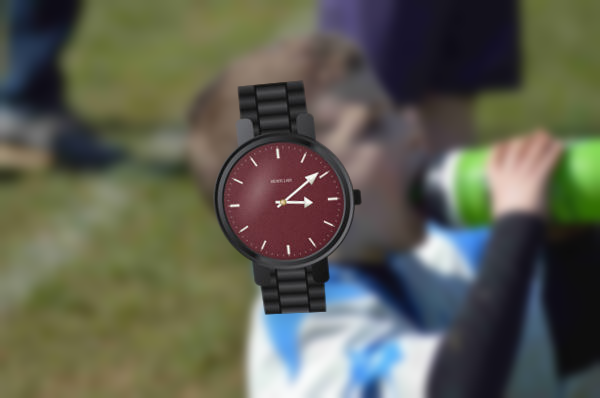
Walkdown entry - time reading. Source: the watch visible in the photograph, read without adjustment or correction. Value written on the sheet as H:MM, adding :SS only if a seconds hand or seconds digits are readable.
3:09
